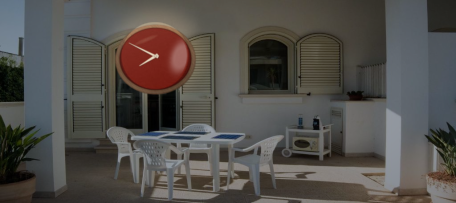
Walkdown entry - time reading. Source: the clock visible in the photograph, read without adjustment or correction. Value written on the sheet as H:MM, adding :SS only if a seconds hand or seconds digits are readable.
7:50
